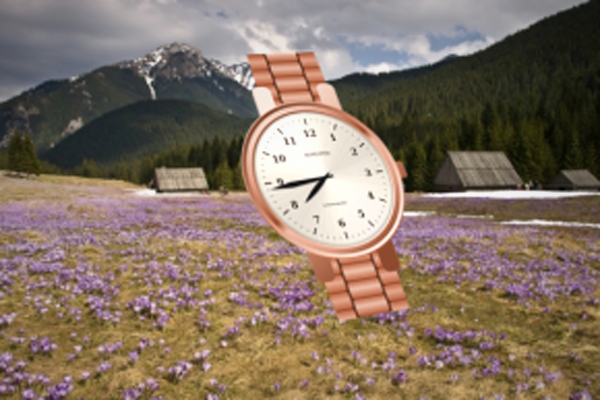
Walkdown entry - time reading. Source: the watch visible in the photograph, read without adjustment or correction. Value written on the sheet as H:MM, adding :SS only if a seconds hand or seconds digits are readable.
7:44
